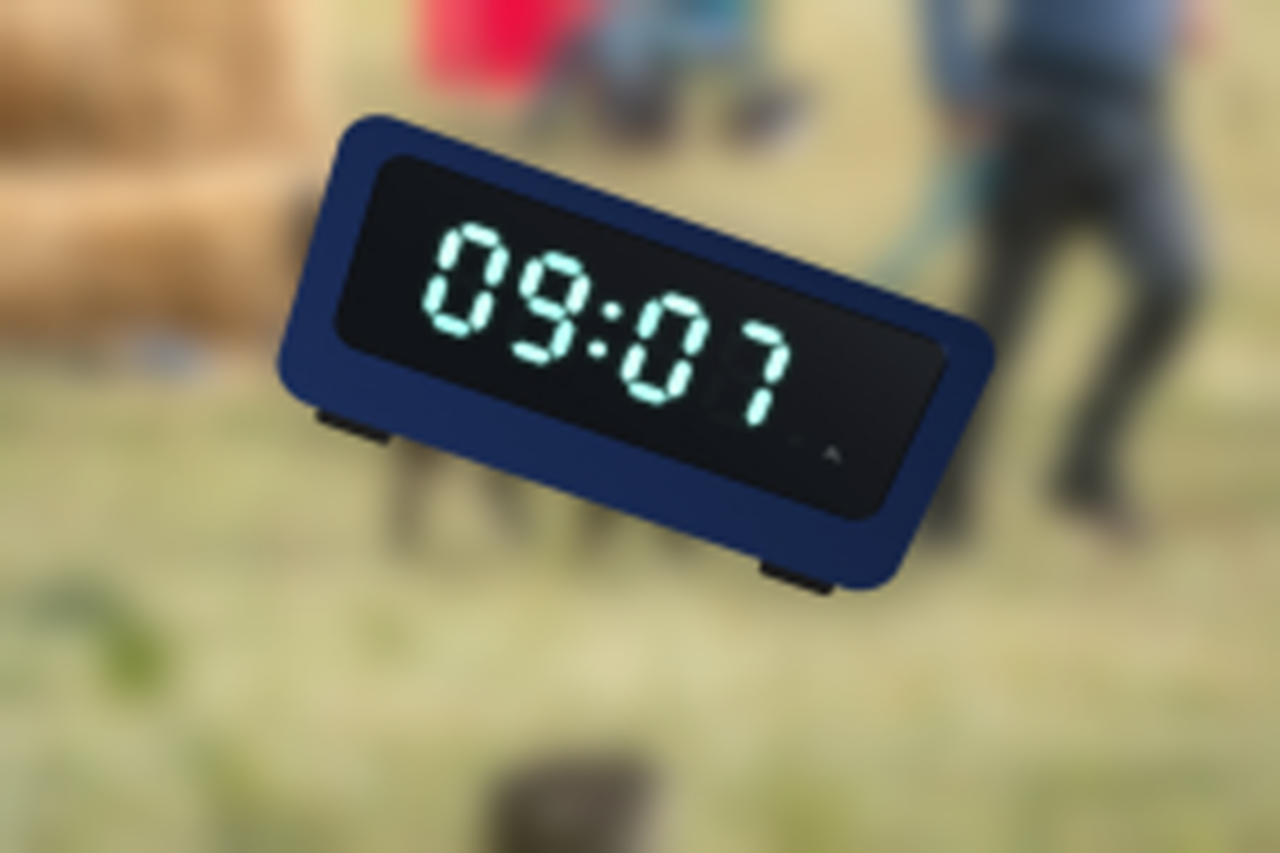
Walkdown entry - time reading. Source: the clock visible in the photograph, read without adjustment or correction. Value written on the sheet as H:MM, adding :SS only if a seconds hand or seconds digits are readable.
9:07
